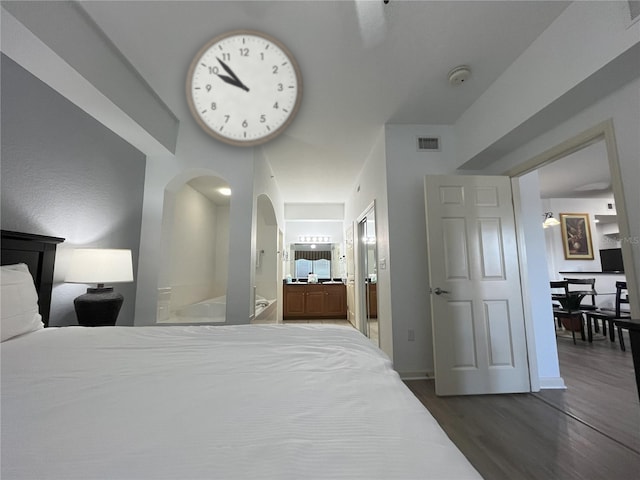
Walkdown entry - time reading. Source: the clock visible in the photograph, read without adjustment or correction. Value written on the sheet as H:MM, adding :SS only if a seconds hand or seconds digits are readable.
9:53
